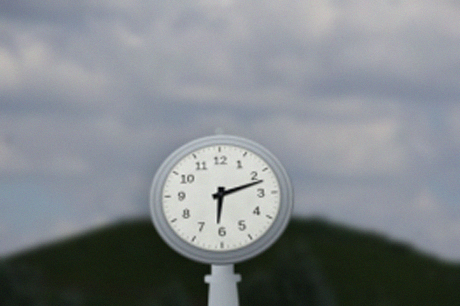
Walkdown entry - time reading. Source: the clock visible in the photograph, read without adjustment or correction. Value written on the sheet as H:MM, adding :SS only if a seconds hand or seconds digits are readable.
6:12
